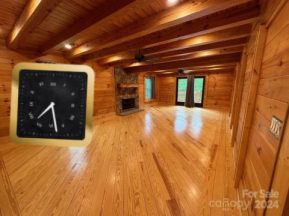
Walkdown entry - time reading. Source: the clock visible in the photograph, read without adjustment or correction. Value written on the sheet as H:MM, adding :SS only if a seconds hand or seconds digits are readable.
7:28
